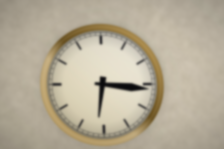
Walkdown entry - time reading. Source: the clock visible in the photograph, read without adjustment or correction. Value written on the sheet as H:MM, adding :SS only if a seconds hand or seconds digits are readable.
6:16
